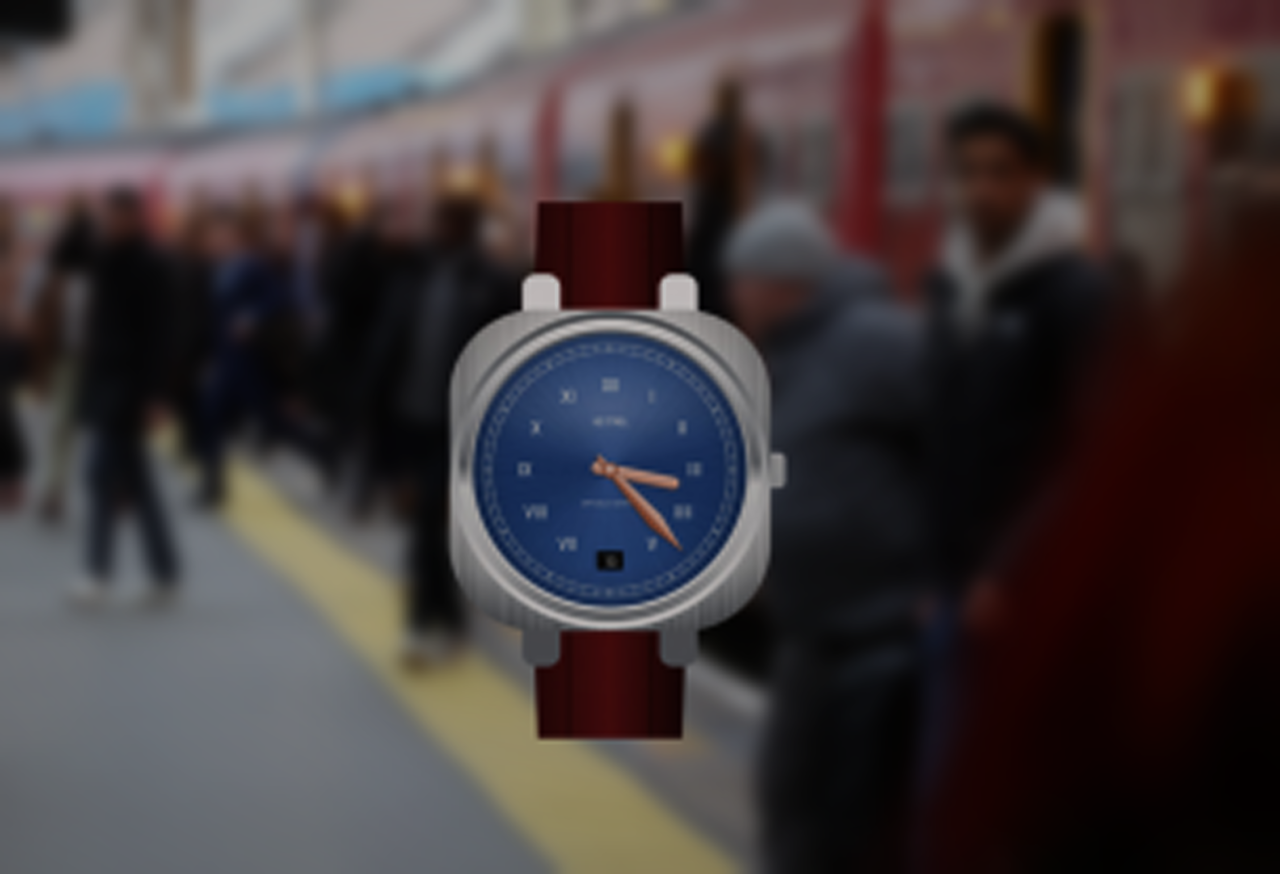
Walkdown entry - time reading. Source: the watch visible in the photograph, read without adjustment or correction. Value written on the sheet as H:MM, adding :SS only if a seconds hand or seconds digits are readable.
3:23
